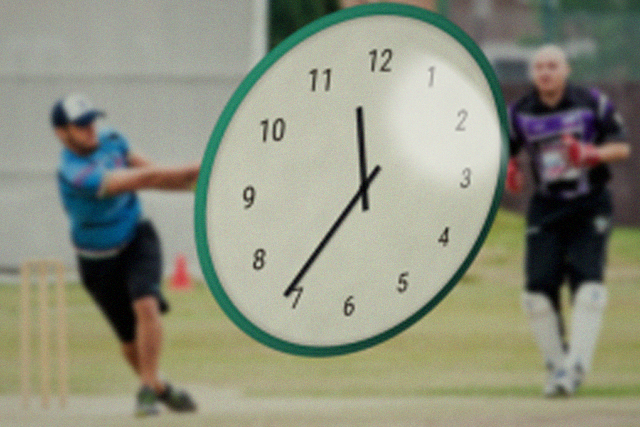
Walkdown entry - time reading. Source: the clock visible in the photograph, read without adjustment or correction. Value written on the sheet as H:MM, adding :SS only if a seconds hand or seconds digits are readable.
11:36
